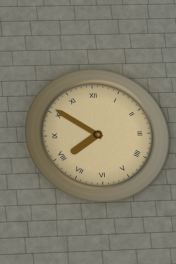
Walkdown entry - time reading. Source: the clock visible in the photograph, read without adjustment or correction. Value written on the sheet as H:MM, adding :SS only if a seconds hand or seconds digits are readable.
7:51
